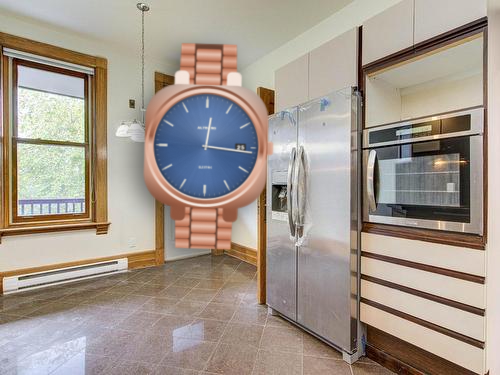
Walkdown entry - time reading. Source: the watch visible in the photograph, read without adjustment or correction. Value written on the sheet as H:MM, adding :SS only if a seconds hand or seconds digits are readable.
12:16
